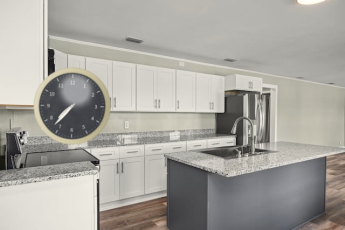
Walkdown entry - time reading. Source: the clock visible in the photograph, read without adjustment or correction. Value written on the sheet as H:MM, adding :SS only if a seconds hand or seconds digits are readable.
7:37
